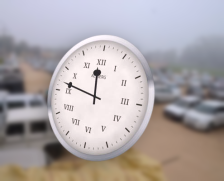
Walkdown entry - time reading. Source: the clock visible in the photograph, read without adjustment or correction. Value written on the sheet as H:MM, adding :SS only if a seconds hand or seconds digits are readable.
11:47
